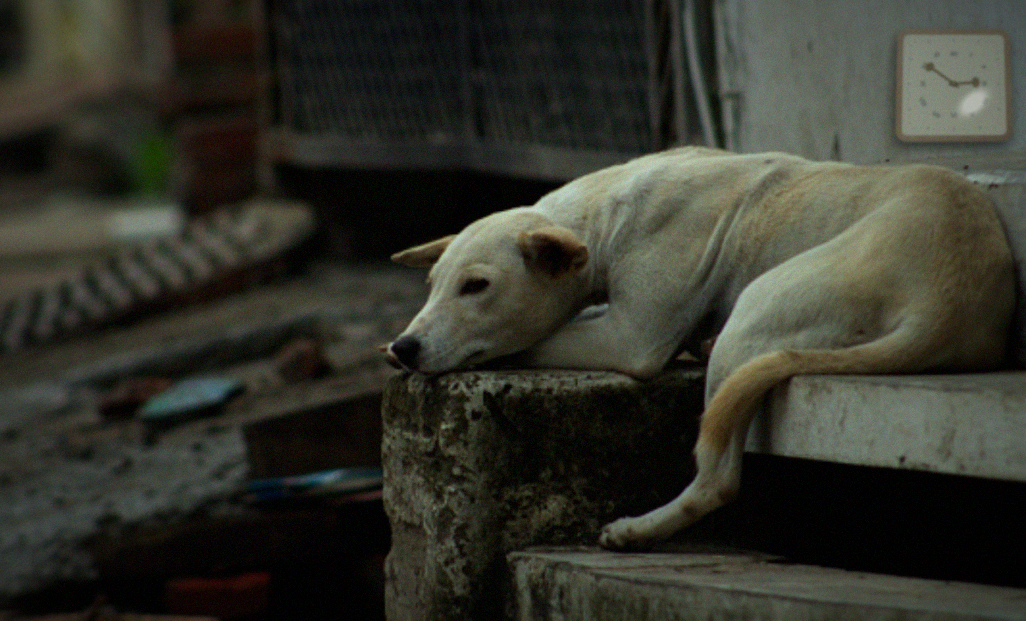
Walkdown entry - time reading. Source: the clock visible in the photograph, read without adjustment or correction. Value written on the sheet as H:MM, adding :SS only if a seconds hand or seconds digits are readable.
2:51
